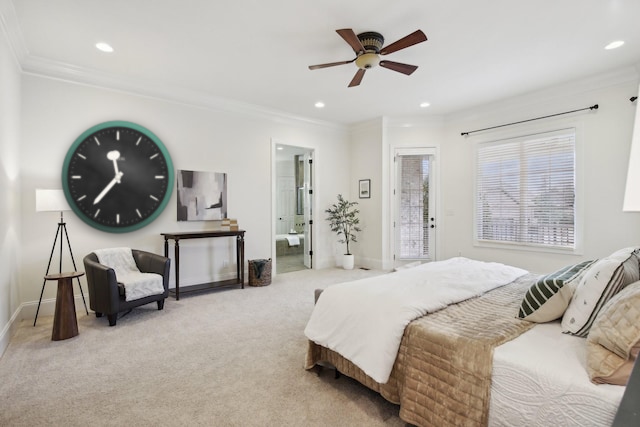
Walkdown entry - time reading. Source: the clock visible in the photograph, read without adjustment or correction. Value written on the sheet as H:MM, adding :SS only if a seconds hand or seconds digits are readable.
11:37
